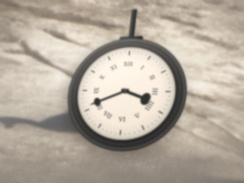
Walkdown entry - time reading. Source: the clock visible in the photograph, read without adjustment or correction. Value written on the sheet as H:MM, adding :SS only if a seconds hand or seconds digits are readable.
3:41
